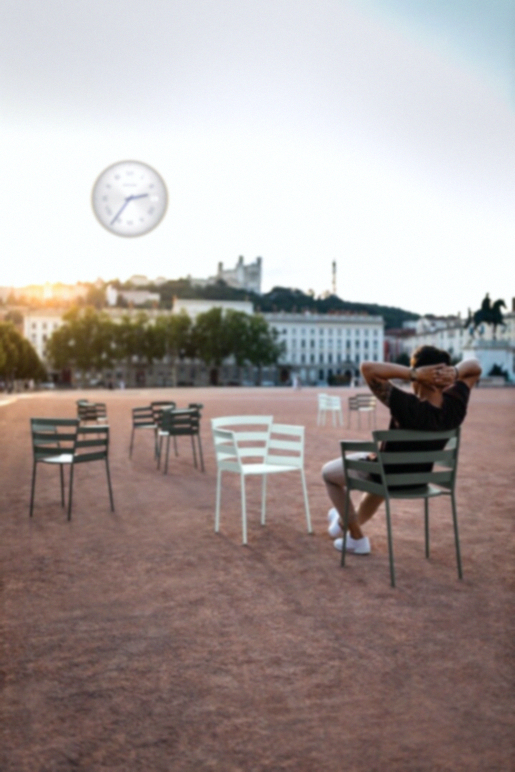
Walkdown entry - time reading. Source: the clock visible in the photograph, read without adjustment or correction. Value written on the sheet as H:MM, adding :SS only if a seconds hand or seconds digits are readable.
2:36
